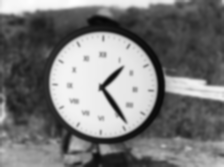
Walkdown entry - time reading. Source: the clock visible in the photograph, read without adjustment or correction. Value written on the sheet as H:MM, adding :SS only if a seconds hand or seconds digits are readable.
1:24
